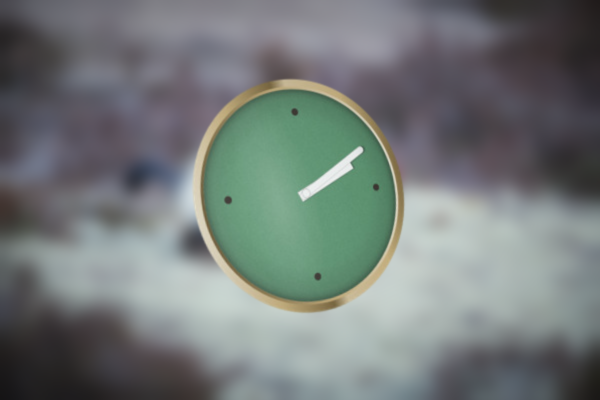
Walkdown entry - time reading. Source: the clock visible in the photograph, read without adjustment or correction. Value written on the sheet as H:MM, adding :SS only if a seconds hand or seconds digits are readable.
2:10
